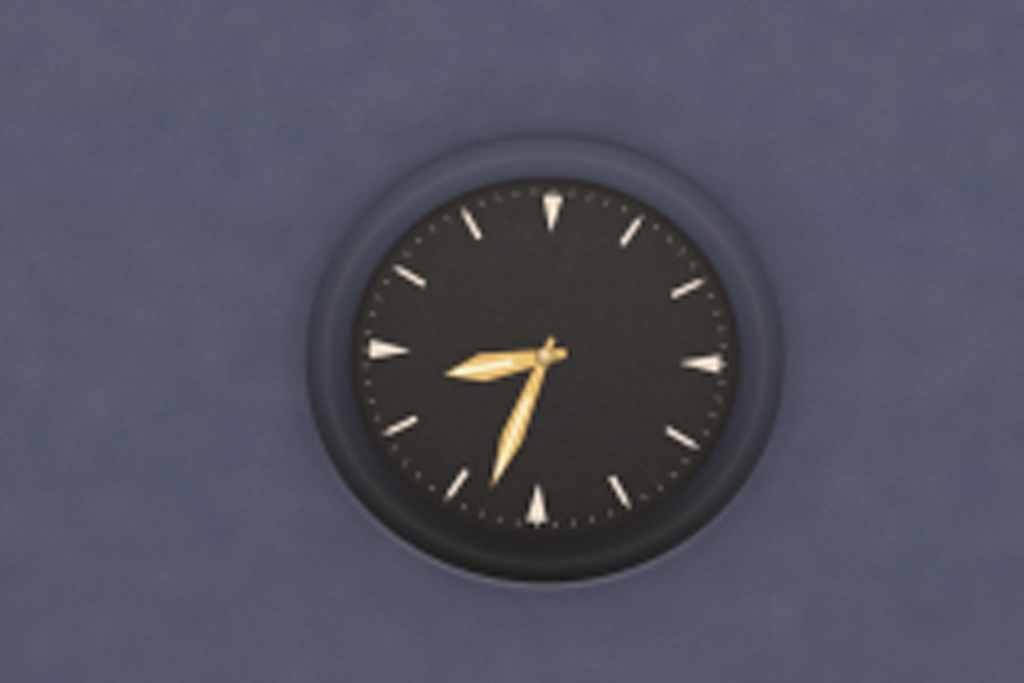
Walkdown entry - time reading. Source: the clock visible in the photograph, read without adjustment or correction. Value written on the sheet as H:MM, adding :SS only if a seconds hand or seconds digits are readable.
8:33
